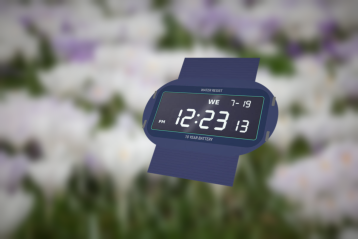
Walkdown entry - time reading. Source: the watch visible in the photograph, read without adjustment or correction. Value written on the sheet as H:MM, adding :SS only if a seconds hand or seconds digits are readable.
12:23:13
